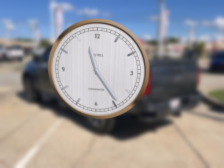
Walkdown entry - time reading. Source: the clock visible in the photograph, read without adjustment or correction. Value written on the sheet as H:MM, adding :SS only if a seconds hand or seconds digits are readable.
11:24
